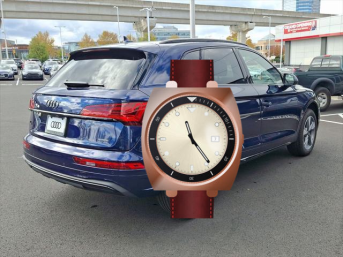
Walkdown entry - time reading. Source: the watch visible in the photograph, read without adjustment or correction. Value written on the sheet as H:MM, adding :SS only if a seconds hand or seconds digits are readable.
11:24
